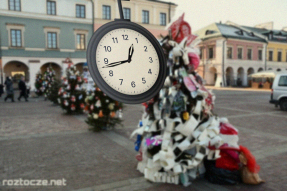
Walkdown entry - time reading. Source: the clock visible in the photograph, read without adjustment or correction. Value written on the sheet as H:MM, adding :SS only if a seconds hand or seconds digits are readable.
12:43
